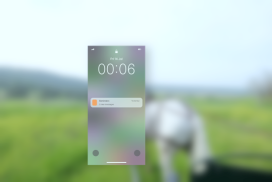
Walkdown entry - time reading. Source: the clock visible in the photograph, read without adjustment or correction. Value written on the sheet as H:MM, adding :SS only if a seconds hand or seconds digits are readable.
0:06
